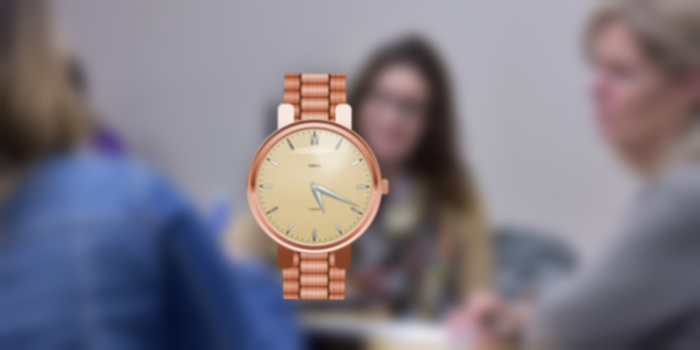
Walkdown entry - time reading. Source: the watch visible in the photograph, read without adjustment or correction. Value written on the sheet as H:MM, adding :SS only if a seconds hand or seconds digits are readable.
5:19
